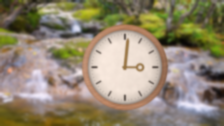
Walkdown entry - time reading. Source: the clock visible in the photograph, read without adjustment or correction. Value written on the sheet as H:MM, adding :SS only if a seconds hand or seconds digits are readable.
3:01
